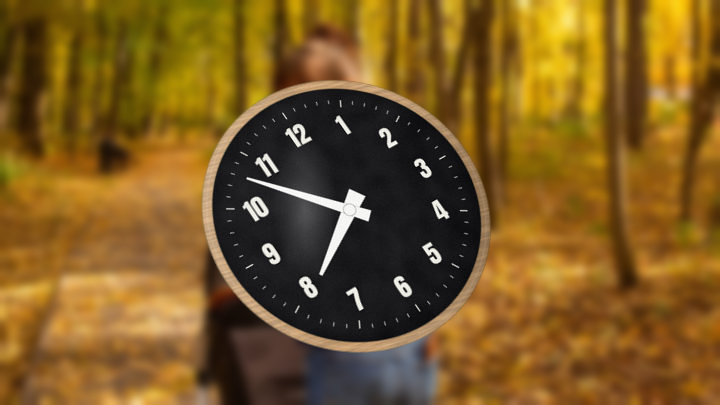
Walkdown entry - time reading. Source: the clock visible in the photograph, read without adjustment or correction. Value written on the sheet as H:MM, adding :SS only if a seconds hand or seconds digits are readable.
7:53
